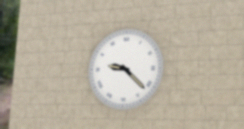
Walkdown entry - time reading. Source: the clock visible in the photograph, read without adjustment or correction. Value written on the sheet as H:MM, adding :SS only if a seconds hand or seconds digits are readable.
9:22
